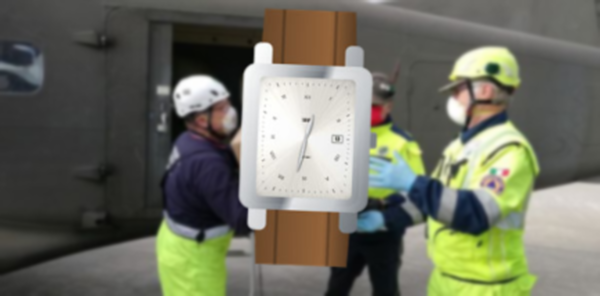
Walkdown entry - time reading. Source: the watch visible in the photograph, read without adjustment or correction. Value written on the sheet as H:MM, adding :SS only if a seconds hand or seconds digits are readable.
12:32
